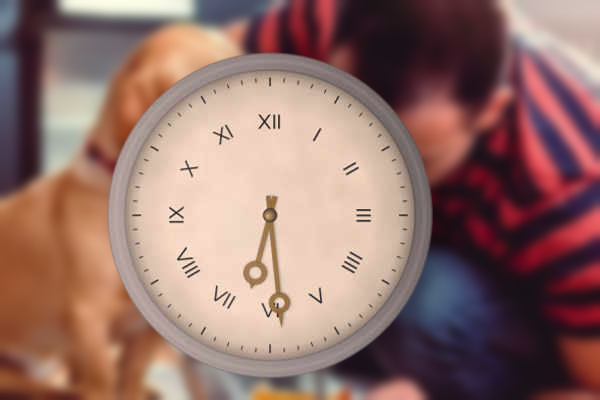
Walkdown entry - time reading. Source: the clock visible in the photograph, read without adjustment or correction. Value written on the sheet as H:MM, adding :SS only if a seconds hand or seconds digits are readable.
6:29
